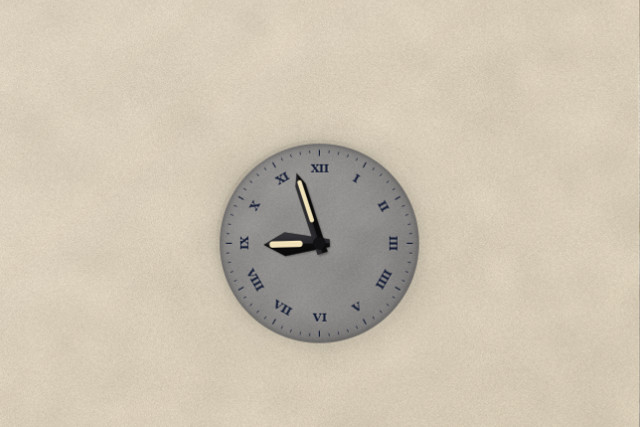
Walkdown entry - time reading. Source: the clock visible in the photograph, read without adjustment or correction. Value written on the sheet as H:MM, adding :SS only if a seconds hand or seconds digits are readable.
8:57
